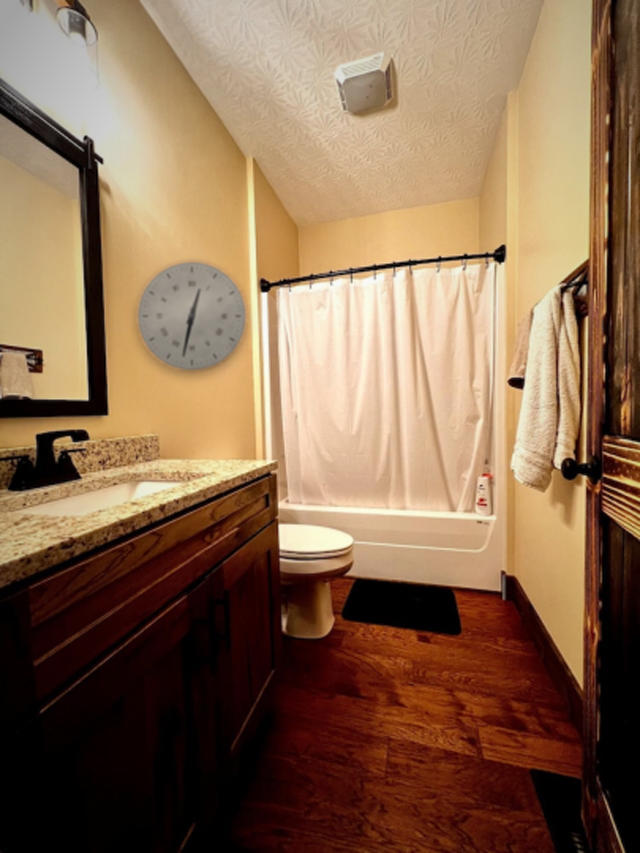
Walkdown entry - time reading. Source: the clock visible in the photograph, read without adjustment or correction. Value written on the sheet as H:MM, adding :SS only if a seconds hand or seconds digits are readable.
12:32
